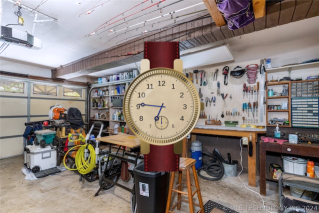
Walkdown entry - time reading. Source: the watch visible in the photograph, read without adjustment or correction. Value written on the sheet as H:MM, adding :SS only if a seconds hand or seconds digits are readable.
6:46
